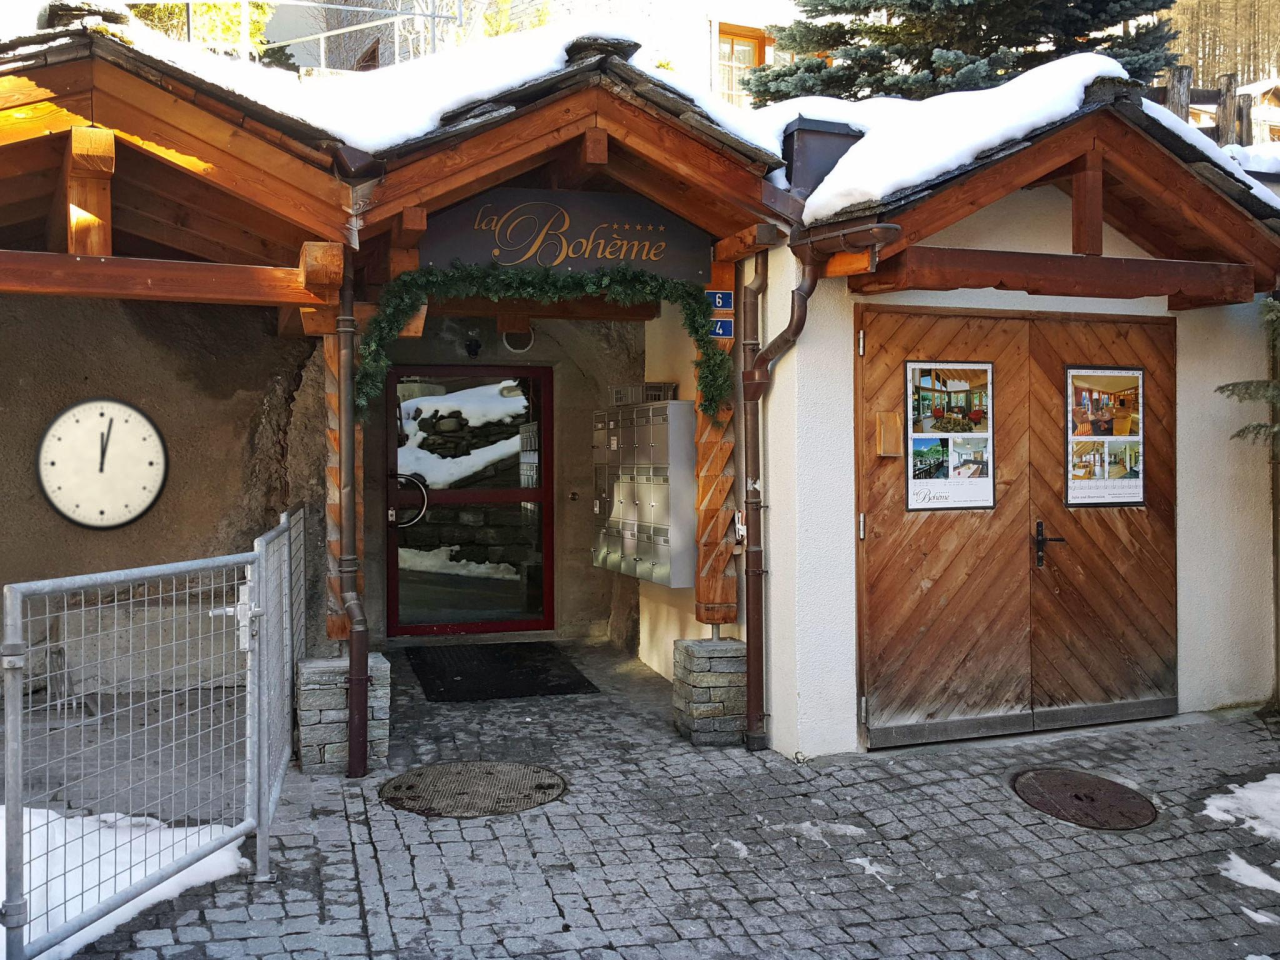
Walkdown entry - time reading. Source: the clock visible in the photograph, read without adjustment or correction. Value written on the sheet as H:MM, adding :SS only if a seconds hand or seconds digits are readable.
12:02
